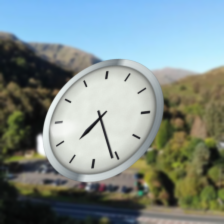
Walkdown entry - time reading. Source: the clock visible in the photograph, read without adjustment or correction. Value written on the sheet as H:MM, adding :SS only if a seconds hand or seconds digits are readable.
7:26
